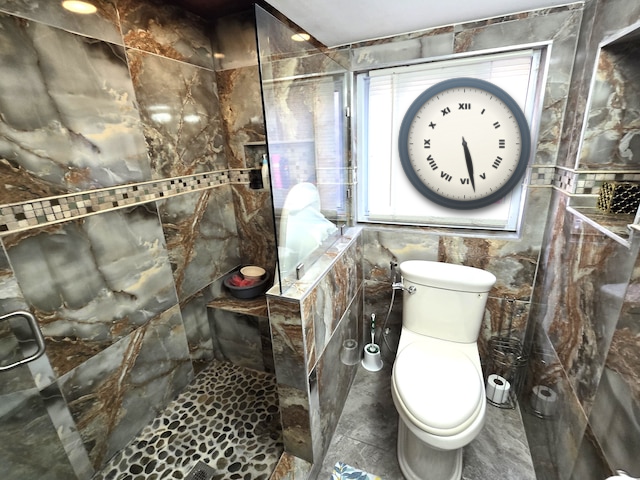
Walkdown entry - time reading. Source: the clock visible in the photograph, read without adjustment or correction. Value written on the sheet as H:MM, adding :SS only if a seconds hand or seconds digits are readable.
5:28
